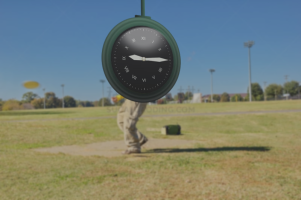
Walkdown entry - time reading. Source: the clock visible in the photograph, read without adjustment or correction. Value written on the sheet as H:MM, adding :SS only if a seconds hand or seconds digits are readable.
9:15
